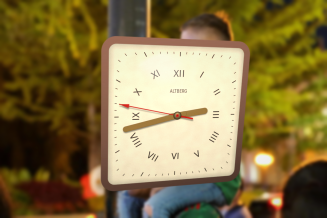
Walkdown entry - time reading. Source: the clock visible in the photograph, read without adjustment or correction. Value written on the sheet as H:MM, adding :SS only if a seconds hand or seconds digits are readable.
2:42:47
